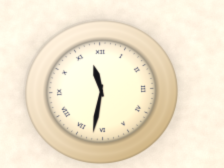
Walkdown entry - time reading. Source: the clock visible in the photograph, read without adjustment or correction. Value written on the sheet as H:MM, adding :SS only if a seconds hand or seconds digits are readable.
11:32
